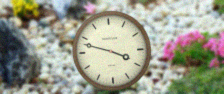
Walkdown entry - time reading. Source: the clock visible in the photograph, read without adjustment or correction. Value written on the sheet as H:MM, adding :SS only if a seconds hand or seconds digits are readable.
3:48
